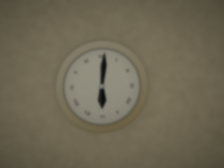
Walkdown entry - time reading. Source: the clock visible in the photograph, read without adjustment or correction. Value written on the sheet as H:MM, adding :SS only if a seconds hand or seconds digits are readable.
6:01
